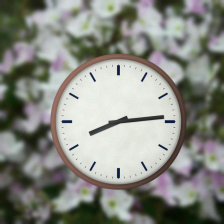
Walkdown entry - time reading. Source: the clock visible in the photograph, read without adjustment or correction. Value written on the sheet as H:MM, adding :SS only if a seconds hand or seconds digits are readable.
8:14
